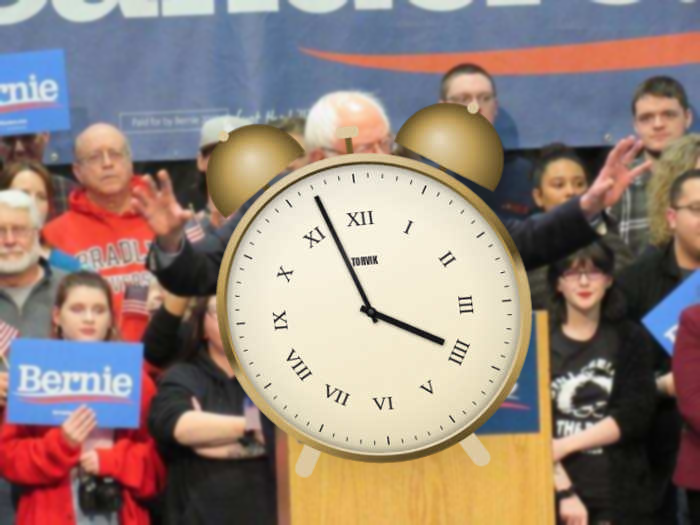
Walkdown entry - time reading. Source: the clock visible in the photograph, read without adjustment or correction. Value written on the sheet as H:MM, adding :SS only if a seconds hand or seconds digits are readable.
3:57
